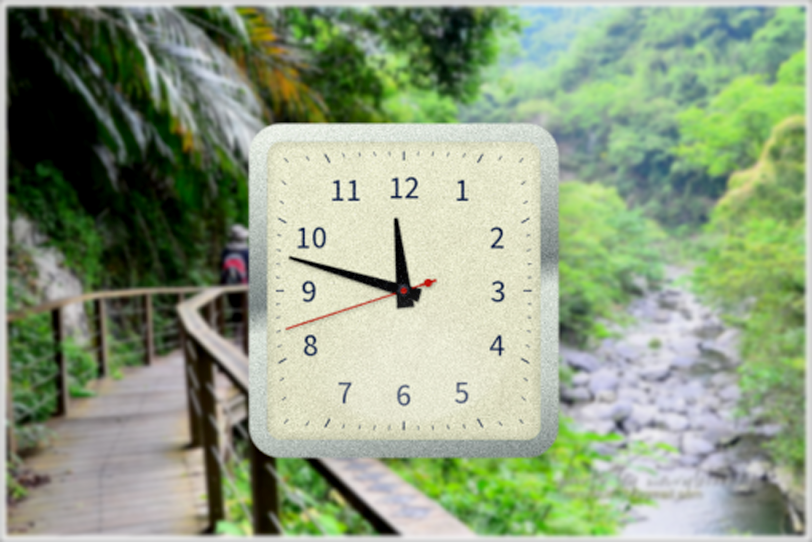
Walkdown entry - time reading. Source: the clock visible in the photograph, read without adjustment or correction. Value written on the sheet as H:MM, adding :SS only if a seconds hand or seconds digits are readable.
11:47:42
